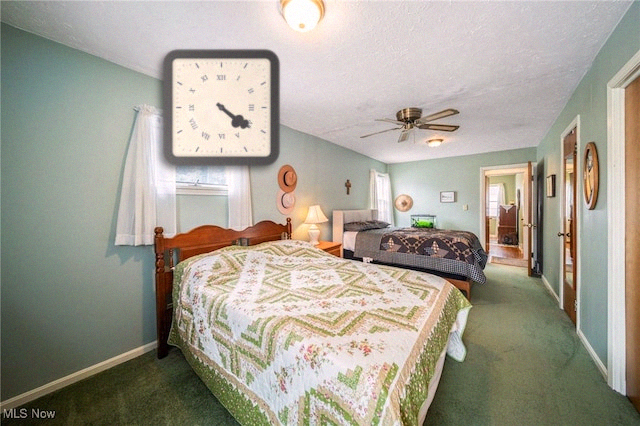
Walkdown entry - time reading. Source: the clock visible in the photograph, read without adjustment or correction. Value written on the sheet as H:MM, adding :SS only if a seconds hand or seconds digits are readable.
4:21
